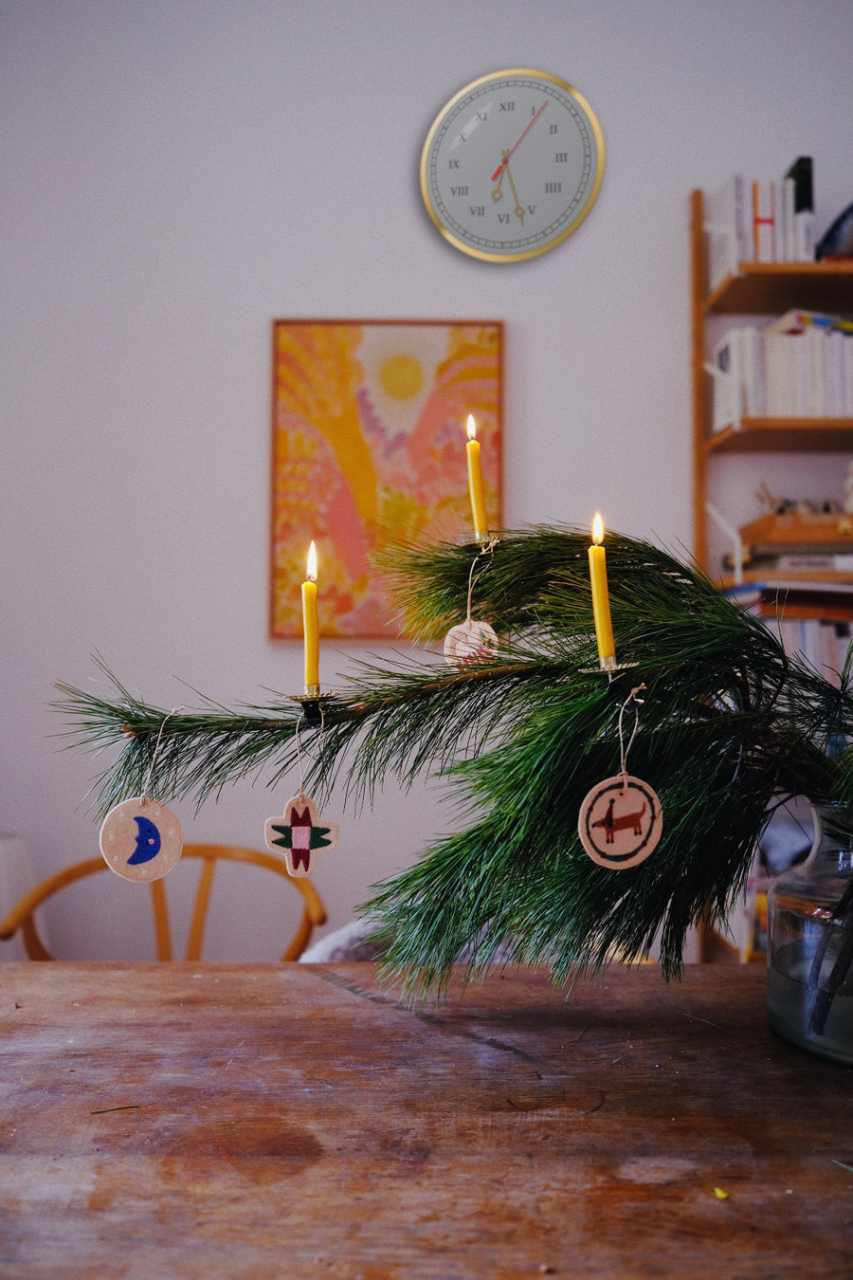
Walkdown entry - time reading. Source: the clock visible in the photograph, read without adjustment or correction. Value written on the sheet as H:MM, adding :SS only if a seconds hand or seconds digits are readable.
6:27:06
